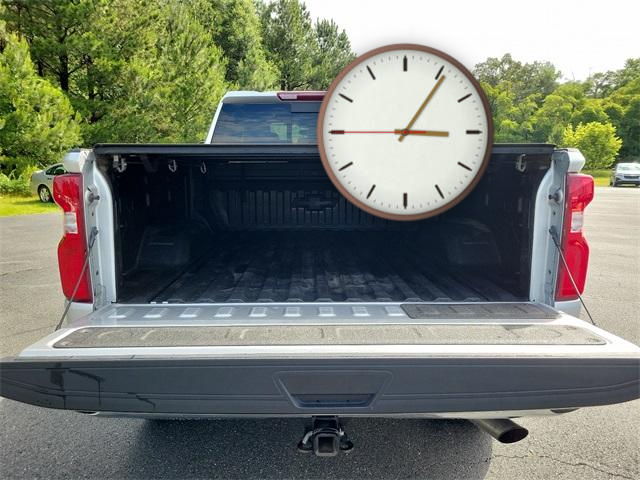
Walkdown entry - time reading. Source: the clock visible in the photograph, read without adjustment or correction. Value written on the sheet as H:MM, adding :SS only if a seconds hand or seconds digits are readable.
3:05:45
